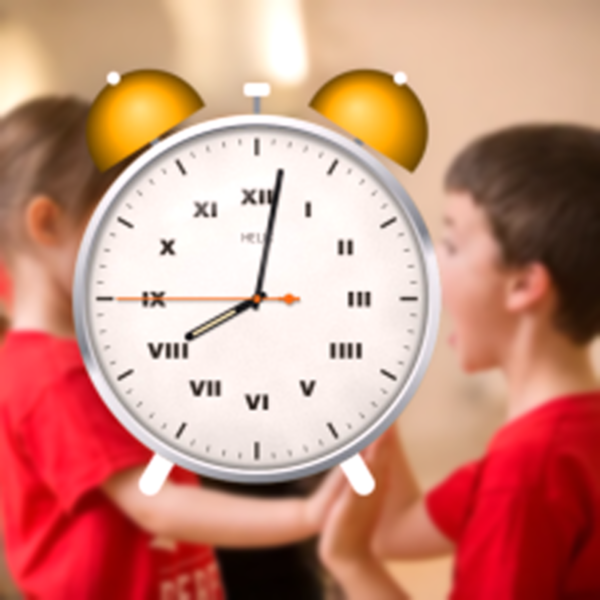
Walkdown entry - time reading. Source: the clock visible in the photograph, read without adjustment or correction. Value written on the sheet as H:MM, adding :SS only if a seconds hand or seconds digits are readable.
8:01:45
